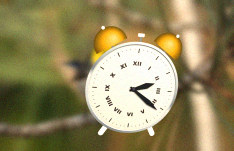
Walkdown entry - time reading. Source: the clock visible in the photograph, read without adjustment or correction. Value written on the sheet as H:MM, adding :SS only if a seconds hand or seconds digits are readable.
2:21
